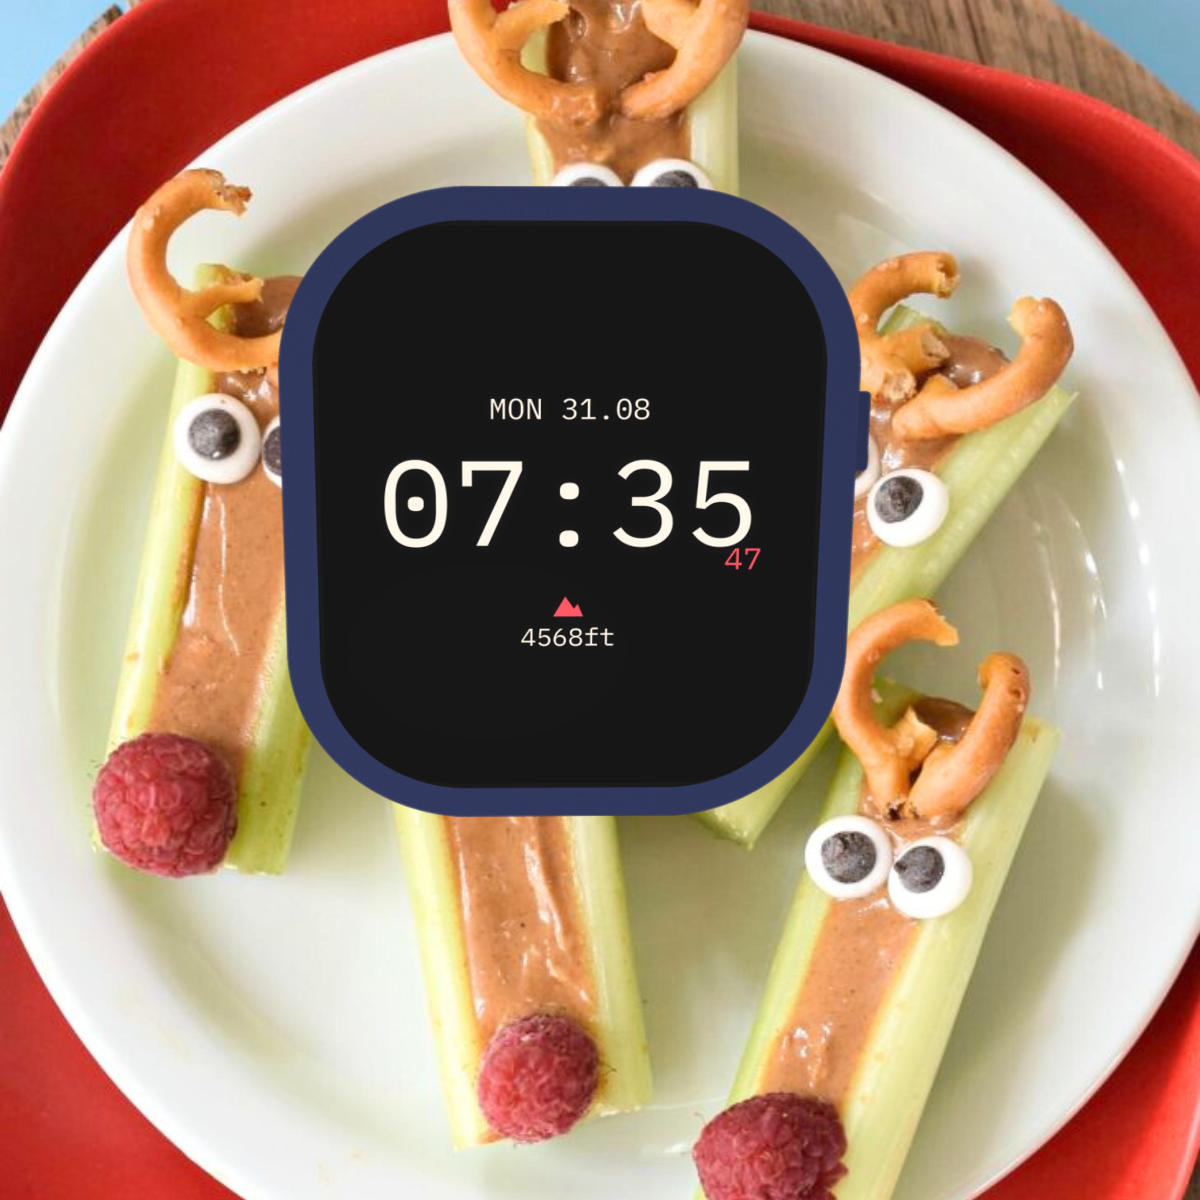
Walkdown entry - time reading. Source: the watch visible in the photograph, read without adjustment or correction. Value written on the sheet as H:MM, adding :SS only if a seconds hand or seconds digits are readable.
7:35:47
